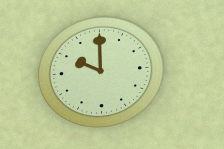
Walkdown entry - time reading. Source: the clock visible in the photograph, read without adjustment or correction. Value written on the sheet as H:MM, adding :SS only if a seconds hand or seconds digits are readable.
10:00
